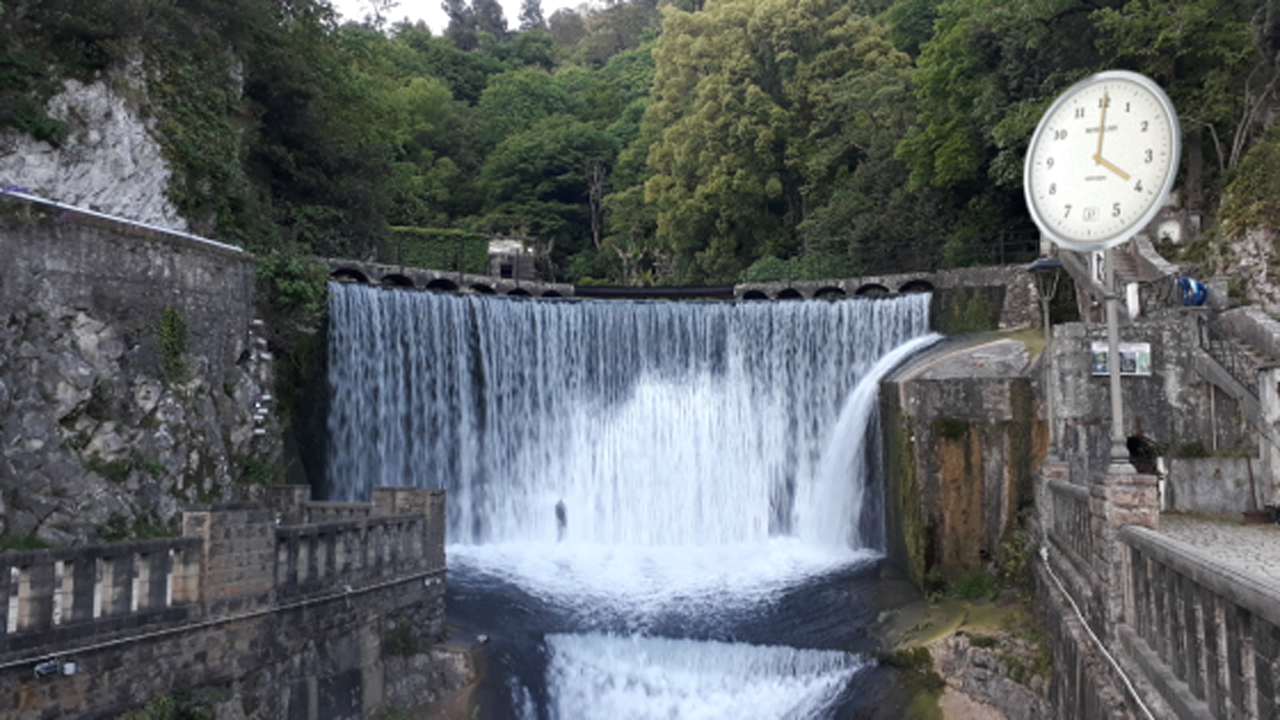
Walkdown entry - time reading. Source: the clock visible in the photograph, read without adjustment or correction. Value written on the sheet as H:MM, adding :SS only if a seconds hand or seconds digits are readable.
4:00
